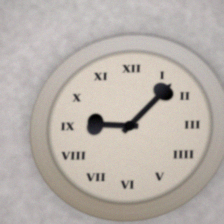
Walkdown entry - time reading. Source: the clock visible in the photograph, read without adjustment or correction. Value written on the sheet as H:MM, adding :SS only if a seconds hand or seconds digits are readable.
9:07
